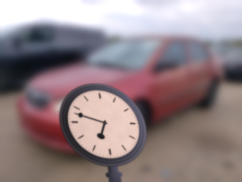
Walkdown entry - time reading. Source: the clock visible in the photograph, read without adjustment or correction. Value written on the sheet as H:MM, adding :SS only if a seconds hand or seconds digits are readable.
6:48
